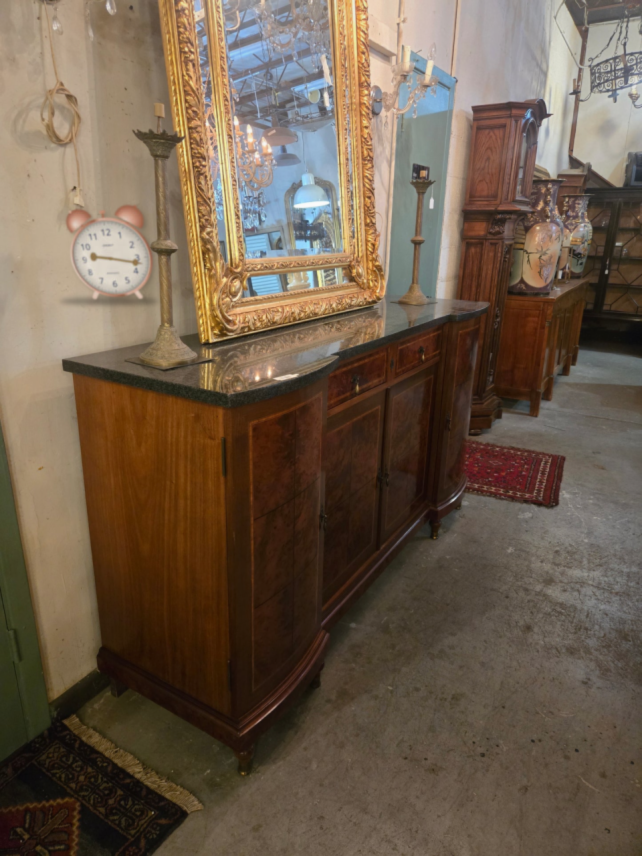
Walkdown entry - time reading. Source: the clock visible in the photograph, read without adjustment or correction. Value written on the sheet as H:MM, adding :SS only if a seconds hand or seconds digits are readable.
9:17
